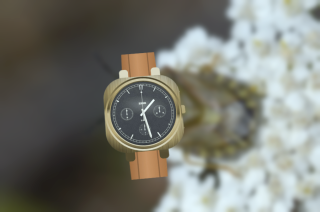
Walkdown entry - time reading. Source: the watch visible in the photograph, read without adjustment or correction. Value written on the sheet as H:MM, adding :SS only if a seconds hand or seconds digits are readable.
1:28
